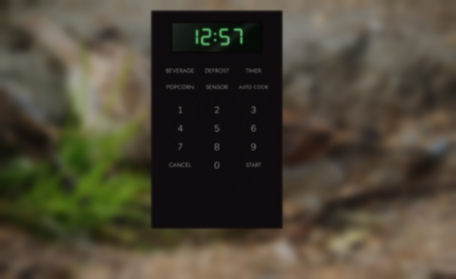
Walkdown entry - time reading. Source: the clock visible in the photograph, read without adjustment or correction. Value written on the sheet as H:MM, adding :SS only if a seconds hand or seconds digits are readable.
12:57
